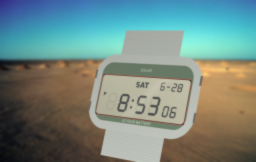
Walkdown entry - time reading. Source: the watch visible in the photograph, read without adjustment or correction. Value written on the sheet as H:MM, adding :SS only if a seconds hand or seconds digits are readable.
8:53:06
